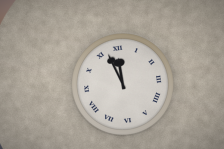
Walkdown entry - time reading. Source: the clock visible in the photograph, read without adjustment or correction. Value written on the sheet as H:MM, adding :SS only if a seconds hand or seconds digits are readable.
11:57
